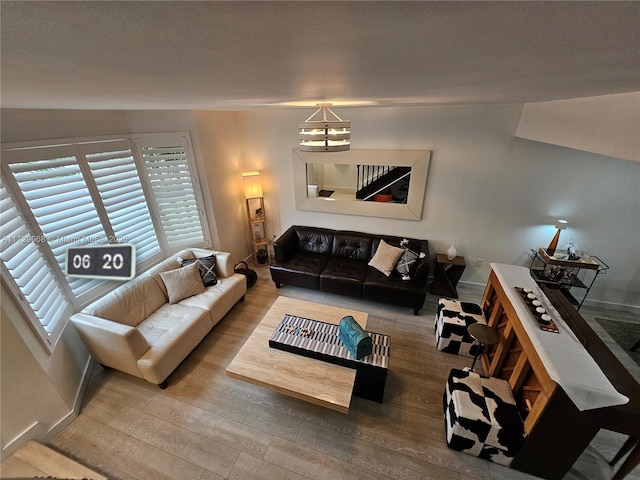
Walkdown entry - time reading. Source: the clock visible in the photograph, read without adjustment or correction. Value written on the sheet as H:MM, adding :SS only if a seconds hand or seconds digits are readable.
6:20
